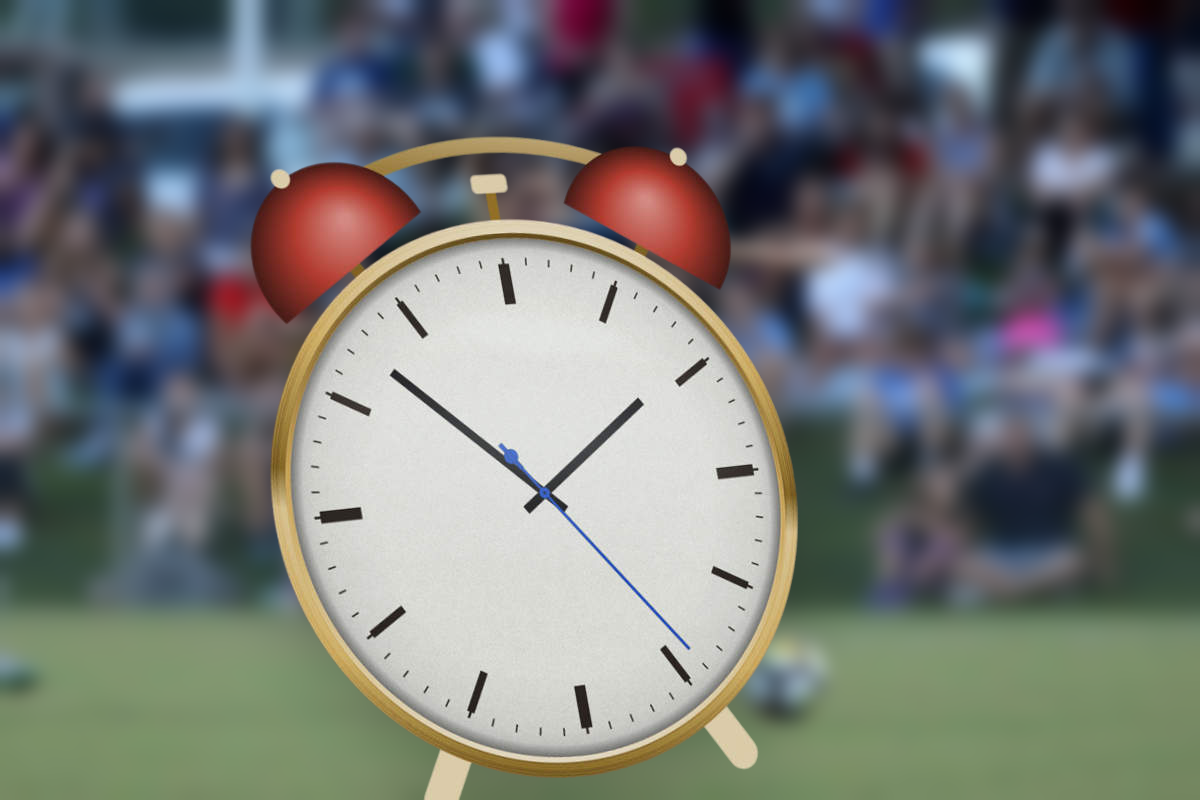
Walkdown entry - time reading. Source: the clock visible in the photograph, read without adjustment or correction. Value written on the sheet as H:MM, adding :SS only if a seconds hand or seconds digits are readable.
1:52:24
